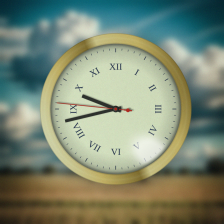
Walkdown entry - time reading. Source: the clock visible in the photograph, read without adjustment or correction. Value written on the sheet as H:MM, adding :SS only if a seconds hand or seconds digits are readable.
9:42:46
